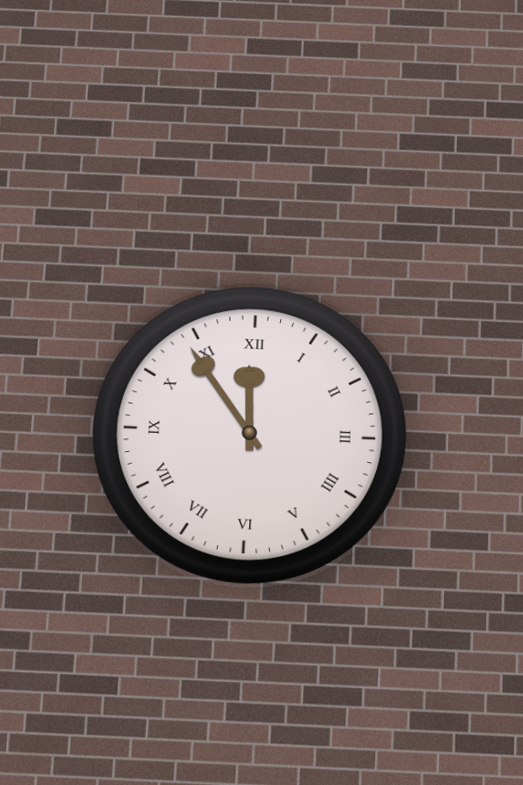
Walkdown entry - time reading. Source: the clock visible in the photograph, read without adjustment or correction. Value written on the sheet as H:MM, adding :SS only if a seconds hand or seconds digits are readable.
11:54
